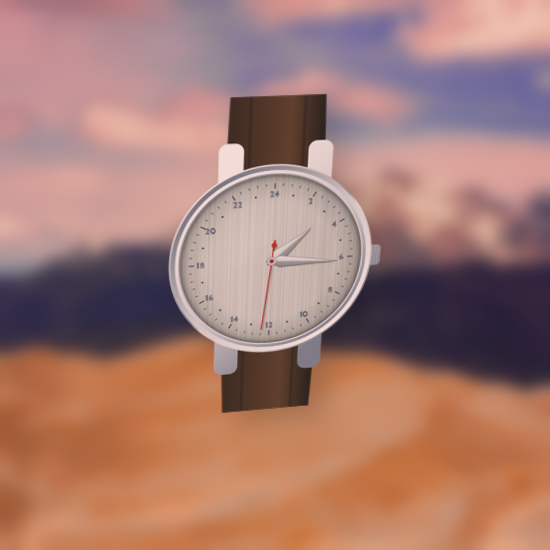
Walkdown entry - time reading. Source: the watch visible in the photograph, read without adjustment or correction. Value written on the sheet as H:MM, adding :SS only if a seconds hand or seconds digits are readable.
3:15:31
